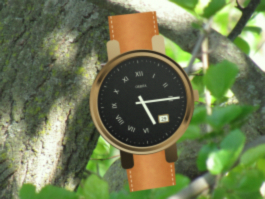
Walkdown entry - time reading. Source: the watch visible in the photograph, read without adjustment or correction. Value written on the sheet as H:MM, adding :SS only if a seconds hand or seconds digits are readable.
5:15
